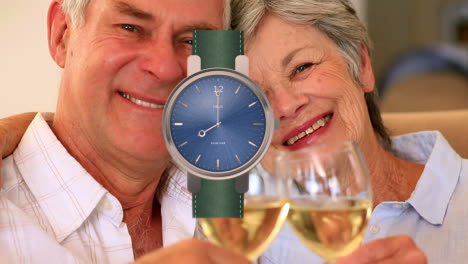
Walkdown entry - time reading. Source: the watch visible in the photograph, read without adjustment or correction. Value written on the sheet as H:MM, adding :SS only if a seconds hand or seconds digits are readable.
8:00
